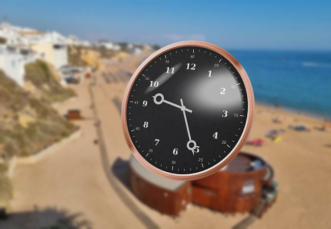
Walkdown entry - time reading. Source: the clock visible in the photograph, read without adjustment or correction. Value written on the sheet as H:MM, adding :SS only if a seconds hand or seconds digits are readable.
9:26
